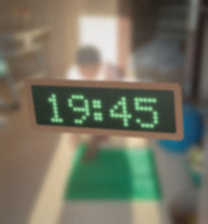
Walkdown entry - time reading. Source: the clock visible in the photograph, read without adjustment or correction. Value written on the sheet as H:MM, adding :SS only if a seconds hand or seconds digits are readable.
19:45
